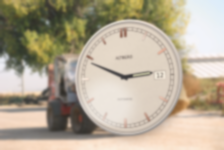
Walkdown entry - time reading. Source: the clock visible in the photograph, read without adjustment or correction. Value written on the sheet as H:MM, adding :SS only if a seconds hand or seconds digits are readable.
2:49
